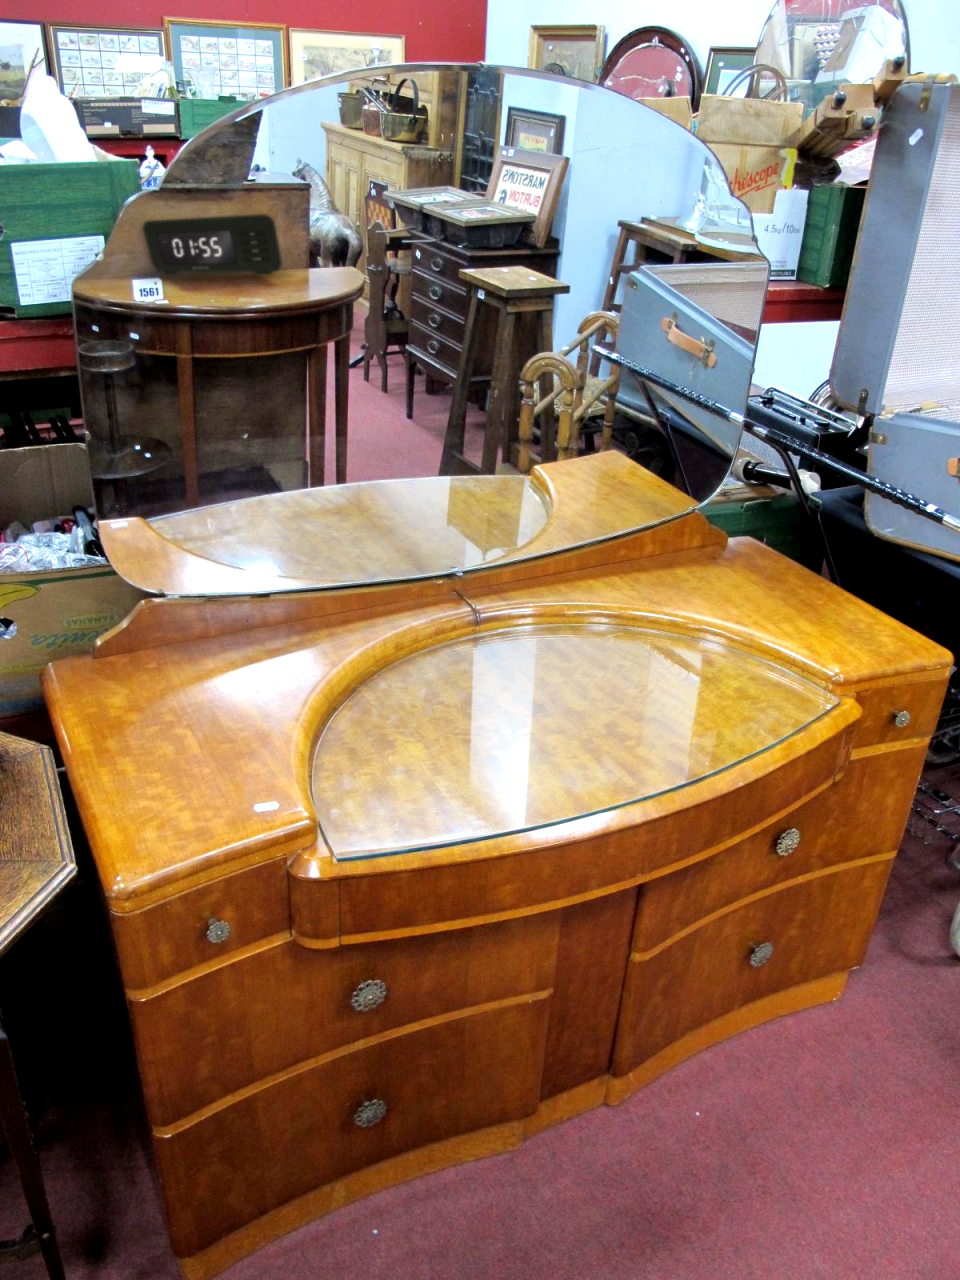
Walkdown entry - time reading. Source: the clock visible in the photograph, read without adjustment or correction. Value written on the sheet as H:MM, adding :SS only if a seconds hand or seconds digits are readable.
1:55
